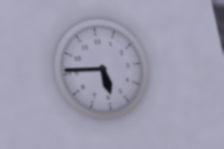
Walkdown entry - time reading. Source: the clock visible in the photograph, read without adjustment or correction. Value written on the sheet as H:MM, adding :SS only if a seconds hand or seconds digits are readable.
5:46
